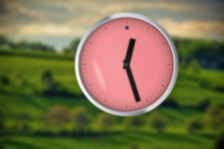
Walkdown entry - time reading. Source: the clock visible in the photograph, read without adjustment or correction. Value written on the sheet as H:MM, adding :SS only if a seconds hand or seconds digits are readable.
12:27
